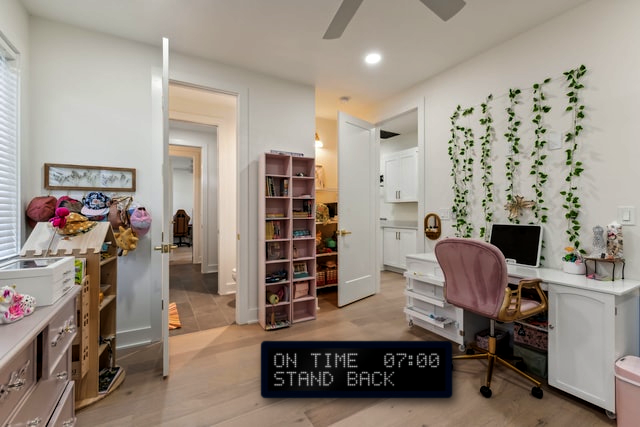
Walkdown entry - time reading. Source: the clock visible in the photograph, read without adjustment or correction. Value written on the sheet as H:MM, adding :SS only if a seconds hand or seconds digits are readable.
7:00
